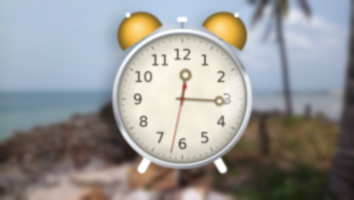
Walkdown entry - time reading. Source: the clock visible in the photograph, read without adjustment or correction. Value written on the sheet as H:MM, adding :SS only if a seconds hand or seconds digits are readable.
12:15:32
